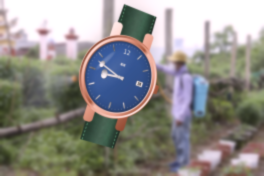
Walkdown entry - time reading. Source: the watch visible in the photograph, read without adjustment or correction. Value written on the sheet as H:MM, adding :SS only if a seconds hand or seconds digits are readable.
8:48
